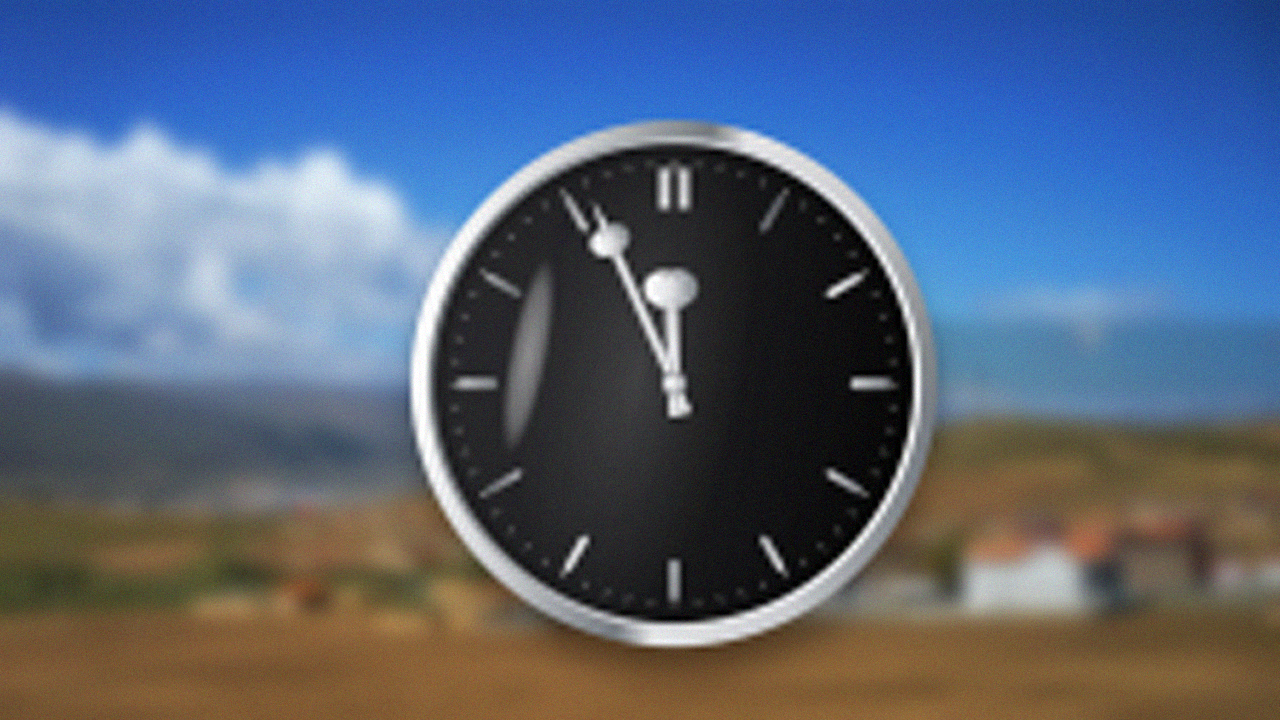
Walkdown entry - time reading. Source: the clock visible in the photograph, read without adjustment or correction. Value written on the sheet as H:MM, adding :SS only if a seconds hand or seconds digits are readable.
11:56
